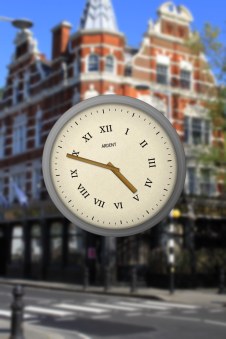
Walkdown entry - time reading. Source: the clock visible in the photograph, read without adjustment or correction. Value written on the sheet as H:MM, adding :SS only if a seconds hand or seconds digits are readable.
4:49
